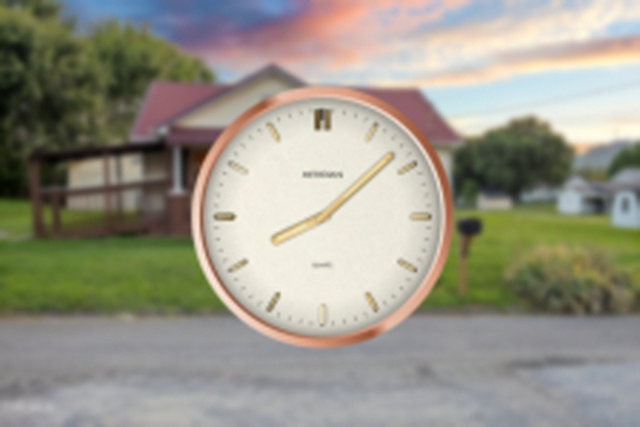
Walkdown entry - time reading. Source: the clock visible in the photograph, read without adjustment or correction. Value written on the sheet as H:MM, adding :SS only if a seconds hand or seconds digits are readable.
8:08
